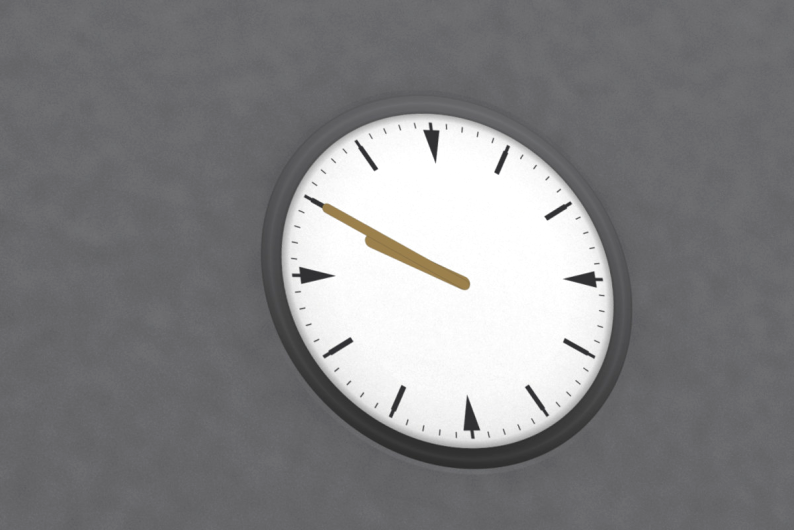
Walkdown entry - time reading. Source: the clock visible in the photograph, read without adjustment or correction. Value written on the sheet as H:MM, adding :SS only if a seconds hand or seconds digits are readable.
9:50
